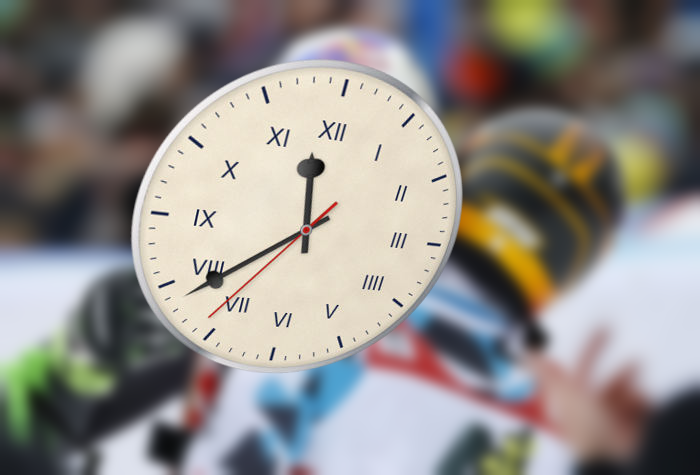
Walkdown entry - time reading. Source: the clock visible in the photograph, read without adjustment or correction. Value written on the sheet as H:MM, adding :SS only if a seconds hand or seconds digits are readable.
11:38:36
